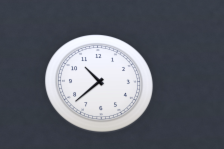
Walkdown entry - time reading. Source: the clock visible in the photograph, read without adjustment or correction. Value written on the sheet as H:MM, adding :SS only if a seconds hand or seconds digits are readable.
10:38
